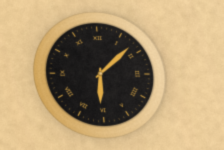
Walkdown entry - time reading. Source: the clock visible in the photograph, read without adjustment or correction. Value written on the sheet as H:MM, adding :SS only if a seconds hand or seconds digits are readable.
6:08
